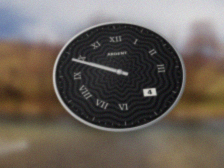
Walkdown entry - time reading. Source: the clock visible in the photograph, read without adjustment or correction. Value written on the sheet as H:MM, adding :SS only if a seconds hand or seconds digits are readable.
9:49
